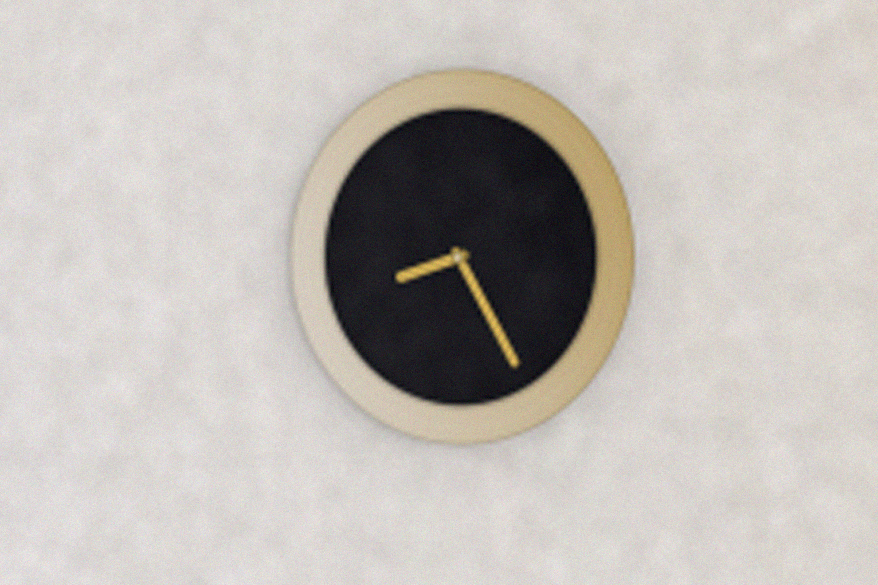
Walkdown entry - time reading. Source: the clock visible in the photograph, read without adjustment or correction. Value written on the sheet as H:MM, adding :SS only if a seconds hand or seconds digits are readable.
8:25
